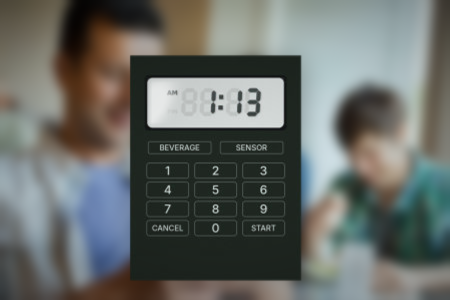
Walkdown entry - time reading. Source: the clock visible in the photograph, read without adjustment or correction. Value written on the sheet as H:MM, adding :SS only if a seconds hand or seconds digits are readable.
1:13
